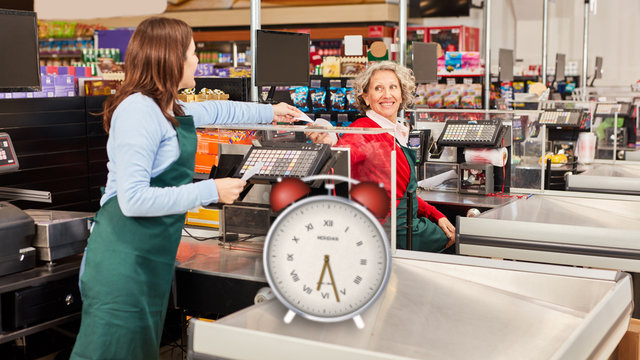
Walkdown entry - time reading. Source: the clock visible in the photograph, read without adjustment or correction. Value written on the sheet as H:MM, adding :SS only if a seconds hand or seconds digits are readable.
6:27
